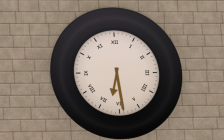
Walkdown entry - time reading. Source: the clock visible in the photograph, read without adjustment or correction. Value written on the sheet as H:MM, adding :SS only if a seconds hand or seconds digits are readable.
6:29
